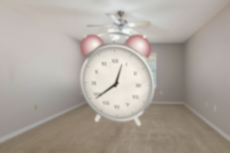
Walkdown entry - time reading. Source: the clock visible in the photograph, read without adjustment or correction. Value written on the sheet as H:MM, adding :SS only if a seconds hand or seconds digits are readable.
12:39
